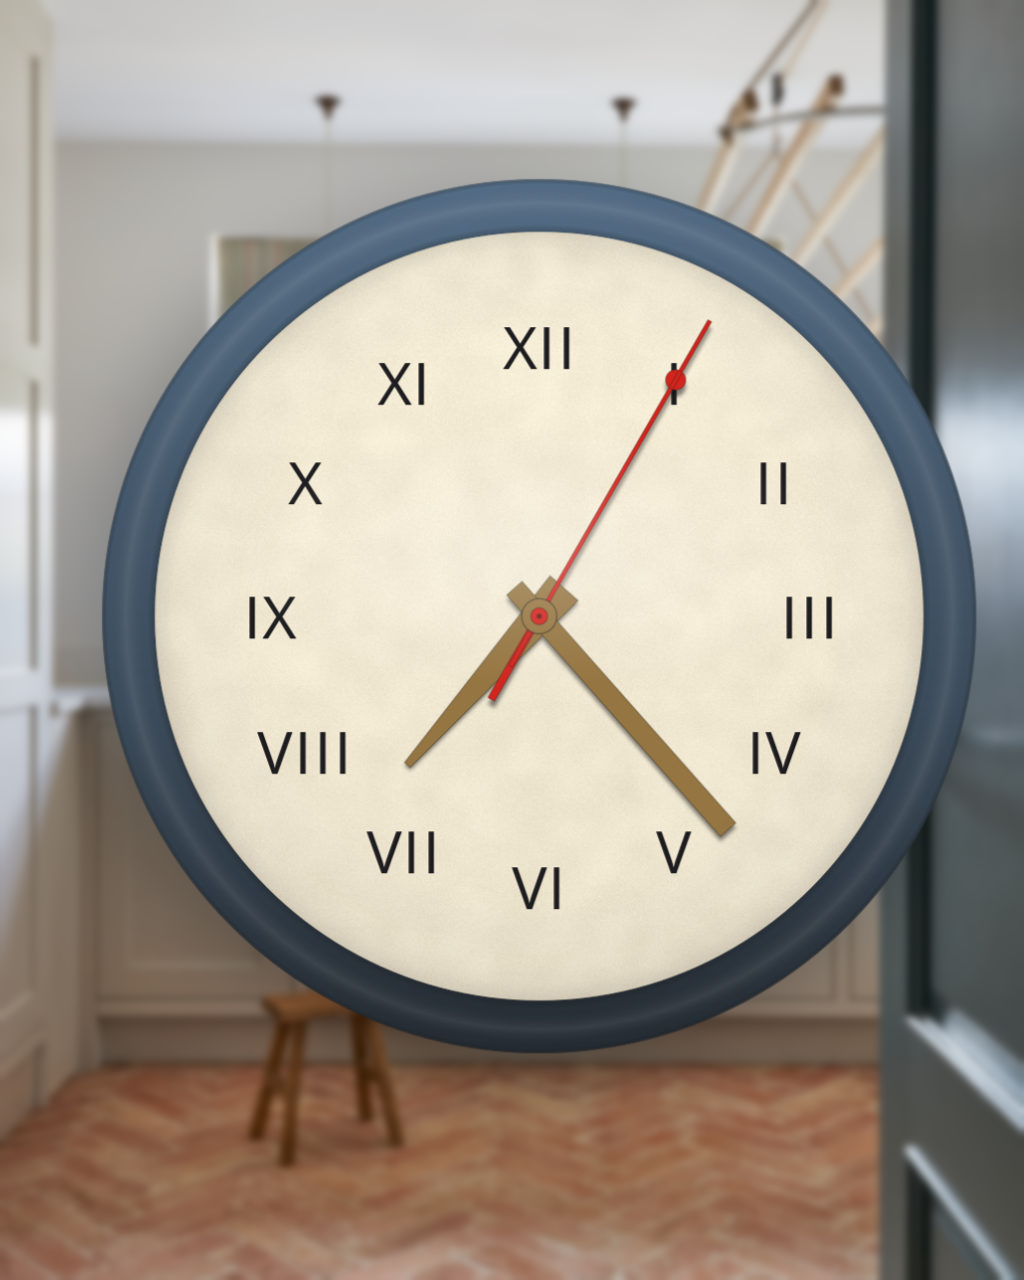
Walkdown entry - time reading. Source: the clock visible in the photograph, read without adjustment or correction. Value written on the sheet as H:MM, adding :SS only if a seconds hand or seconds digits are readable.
7:23:05
